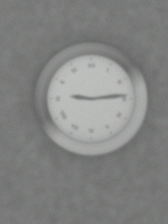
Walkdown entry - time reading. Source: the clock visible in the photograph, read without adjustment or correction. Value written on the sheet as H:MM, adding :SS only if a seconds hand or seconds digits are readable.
9:14
